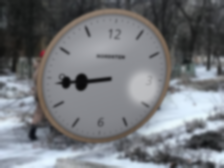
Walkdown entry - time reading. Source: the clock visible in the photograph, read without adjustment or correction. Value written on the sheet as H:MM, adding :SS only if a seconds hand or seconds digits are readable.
8:44
